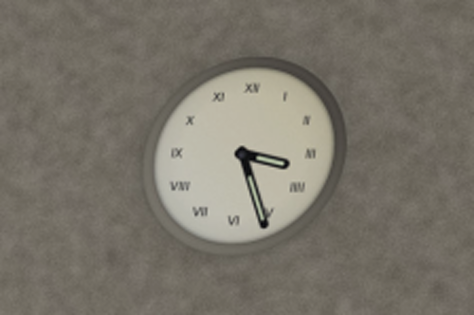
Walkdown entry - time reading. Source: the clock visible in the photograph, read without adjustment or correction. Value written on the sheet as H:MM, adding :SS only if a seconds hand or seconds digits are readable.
3:26
